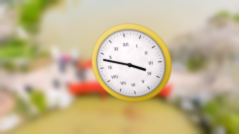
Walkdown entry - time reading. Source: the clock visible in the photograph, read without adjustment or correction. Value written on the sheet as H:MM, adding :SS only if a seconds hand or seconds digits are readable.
3:48
